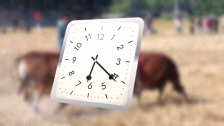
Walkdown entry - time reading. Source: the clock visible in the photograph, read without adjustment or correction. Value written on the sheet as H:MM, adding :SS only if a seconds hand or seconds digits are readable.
6:21
